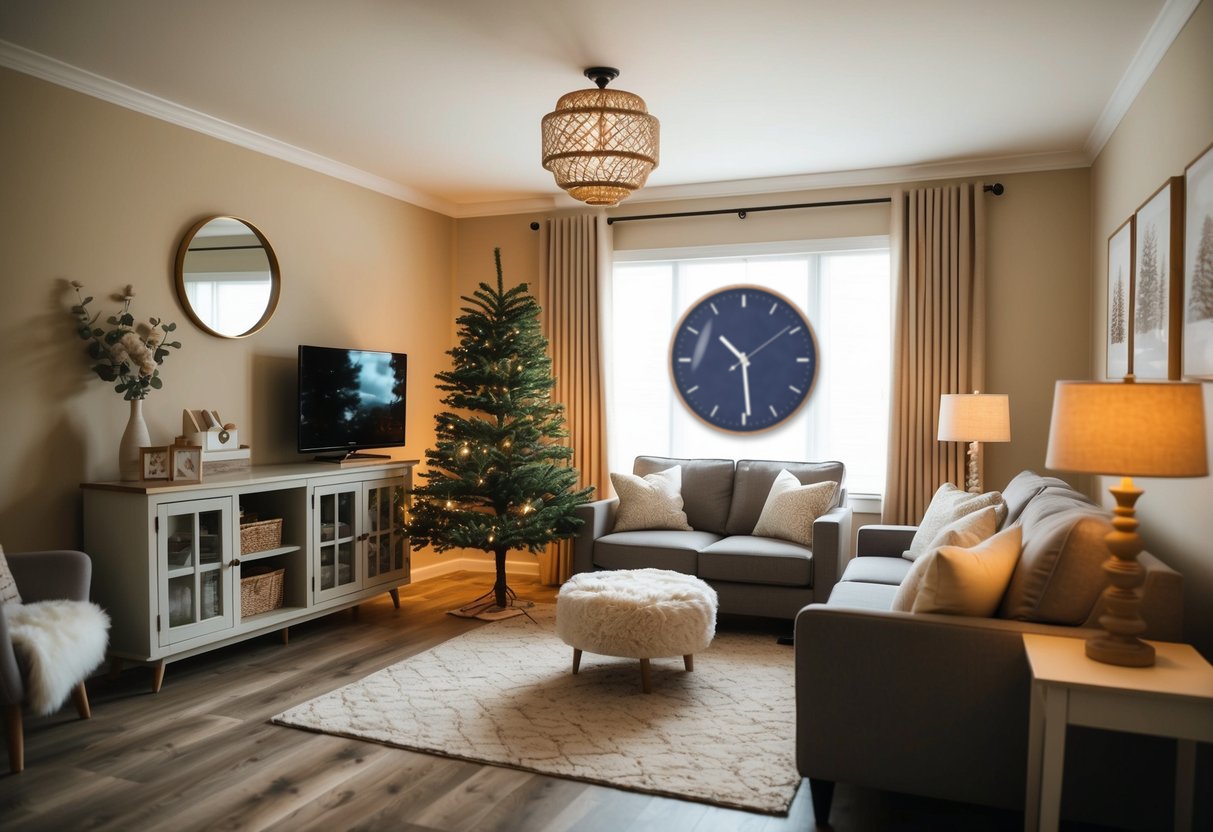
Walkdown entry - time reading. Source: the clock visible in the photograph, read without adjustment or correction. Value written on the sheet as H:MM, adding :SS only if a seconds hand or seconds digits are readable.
10:29:09
